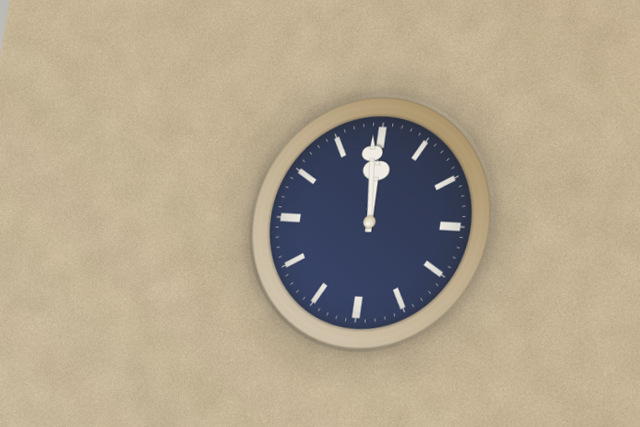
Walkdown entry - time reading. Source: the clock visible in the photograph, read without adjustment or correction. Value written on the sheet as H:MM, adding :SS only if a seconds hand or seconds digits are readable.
11:59
